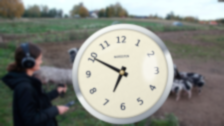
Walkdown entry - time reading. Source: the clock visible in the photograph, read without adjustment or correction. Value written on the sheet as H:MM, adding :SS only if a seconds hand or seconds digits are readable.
6:50
